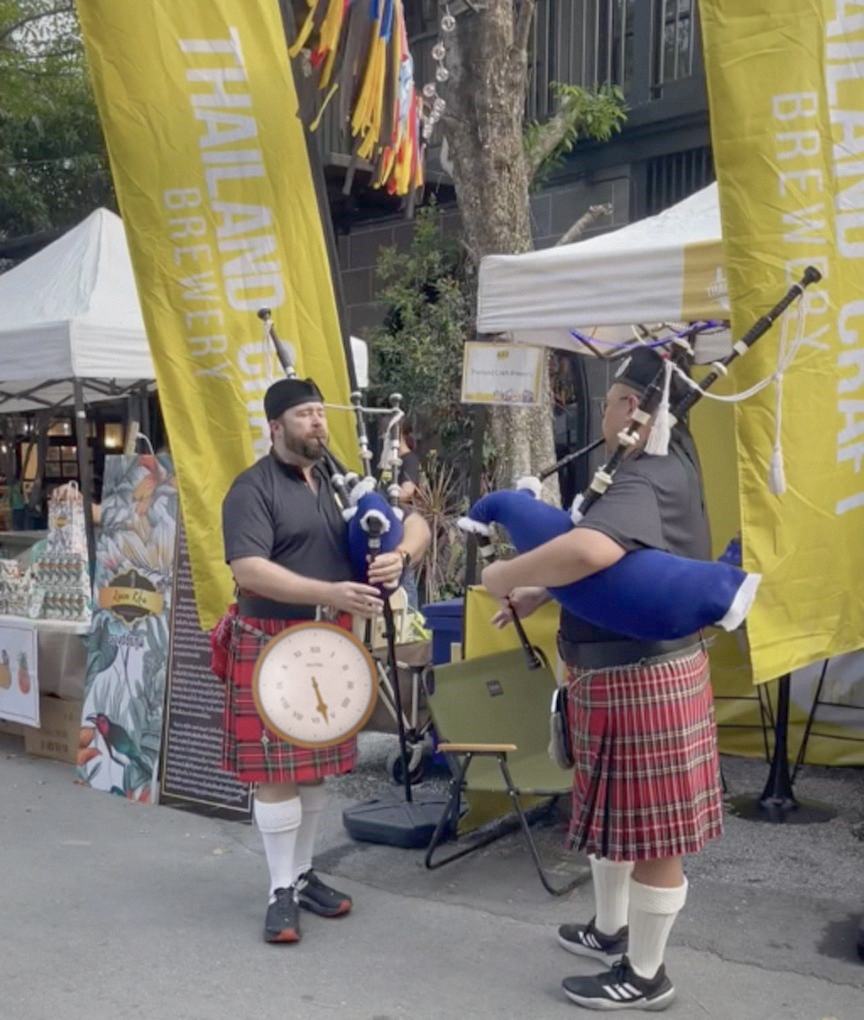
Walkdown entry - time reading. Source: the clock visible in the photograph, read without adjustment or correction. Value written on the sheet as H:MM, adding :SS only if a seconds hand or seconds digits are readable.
5:27
